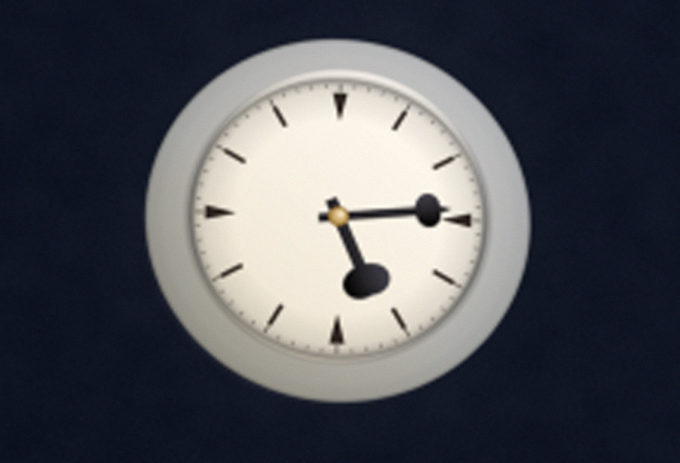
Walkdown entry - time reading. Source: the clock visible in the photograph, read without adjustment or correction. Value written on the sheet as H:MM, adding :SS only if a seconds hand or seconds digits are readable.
5:14
